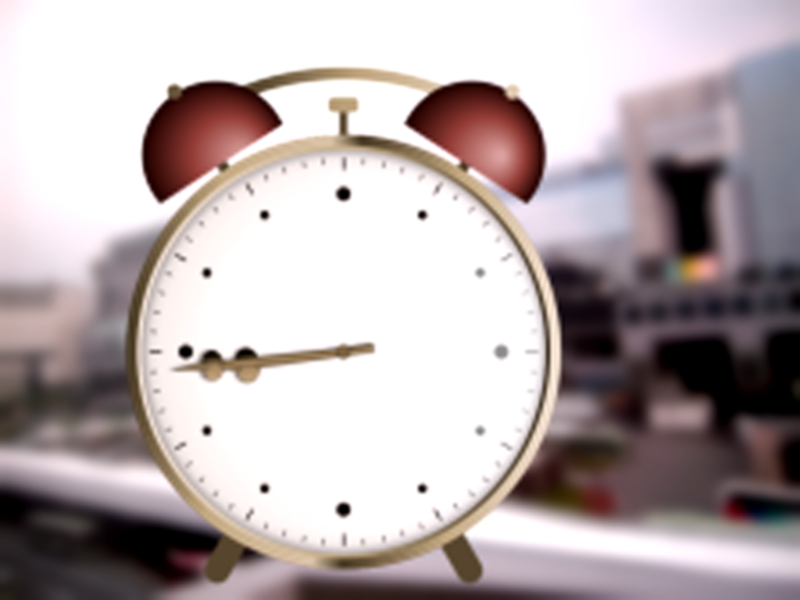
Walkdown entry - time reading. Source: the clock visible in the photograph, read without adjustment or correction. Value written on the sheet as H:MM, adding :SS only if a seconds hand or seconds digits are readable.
8:44
